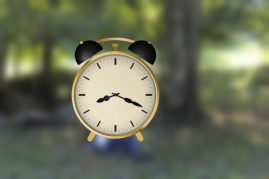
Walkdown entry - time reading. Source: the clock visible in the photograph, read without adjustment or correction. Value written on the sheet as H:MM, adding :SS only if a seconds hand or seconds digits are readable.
8:19
